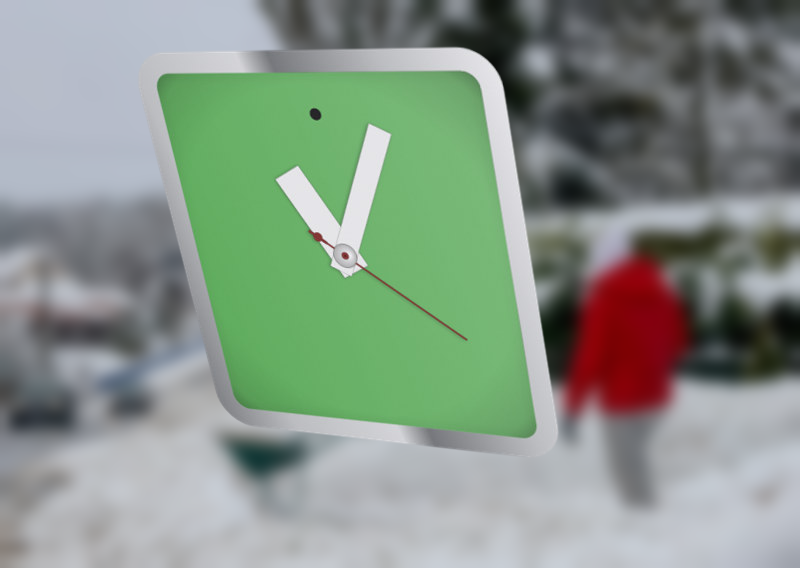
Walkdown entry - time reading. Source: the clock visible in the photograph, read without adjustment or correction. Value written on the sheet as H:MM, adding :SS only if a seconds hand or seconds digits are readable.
11:04:21
